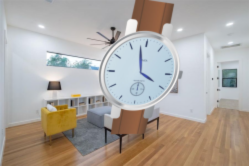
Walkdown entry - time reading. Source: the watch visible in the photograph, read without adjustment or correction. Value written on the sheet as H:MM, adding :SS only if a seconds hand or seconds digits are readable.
3:58
